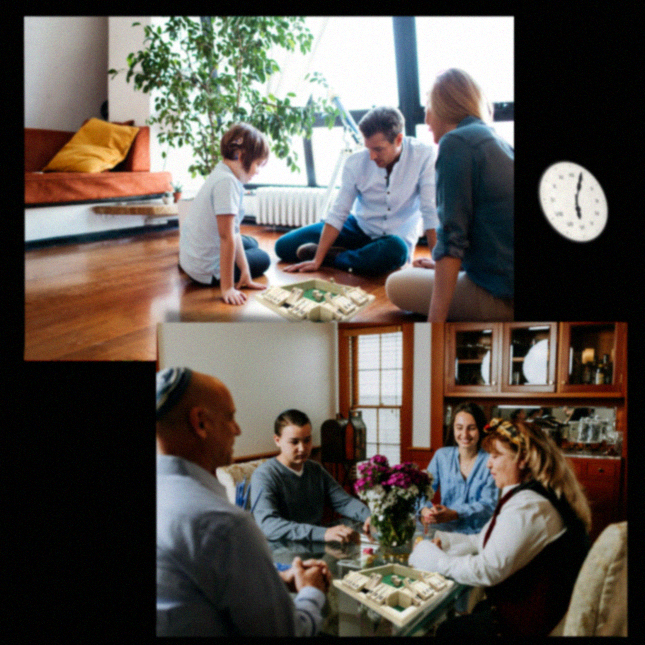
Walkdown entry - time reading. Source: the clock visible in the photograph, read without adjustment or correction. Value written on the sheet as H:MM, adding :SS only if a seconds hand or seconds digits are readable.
6:04
